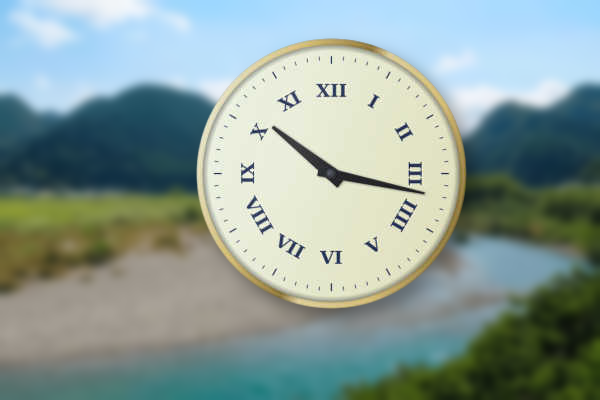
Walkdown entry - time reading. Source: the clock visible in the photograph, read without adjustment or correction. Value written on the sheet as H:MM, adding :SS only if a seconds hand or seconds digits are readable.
10:17
